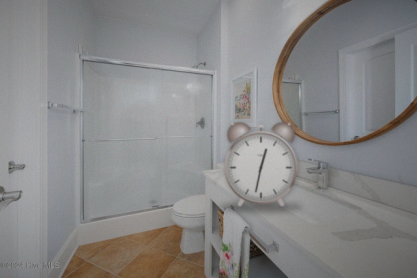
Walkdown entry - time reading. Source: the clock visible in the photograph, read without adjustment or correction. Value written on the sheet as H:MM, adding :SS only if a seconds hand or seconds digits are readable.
12:32
